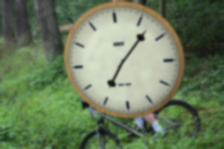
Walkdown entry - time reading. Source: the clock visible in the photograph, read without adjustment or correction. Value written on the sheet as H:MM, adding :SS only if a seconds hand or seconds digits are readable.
7:07
